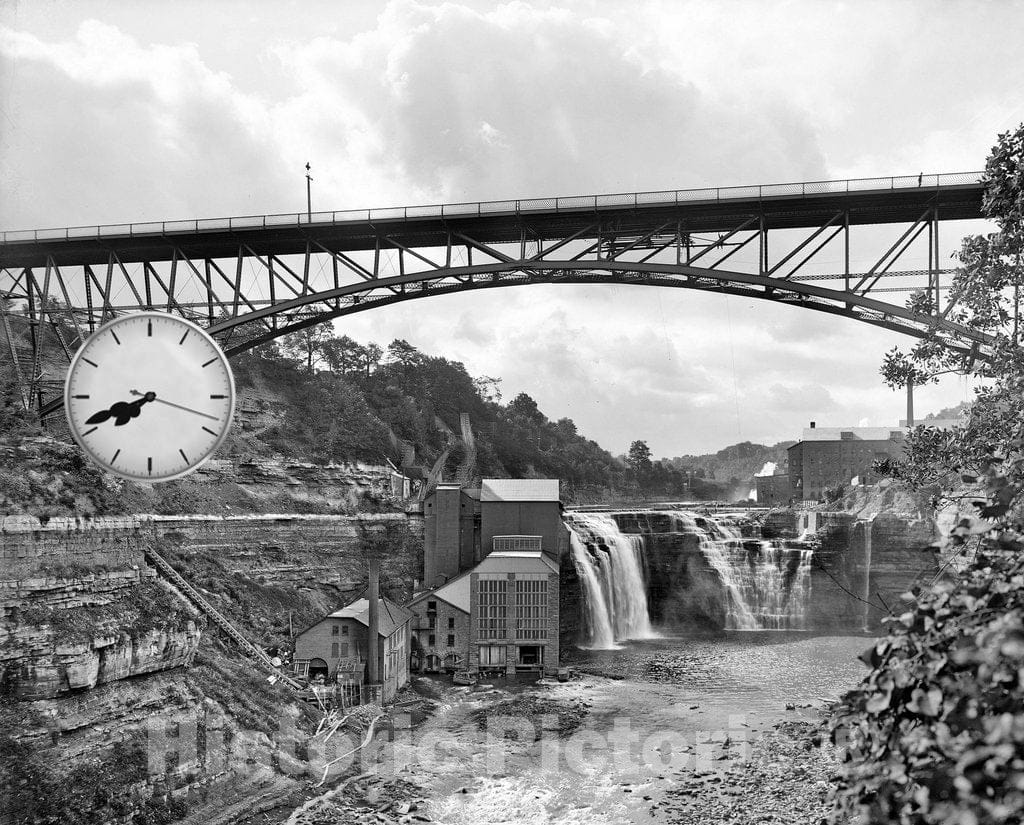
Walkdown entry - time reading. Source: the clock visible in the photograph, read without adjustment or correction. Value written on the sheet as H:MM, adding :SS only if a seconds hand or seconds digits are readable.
7:41:18
